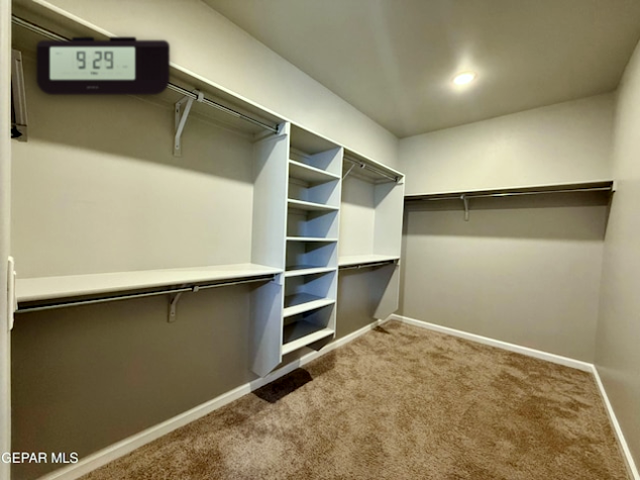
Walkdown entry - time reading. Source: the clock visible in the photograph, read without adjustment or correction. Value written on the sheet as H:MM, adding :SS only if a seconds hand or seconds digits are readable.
9:29
